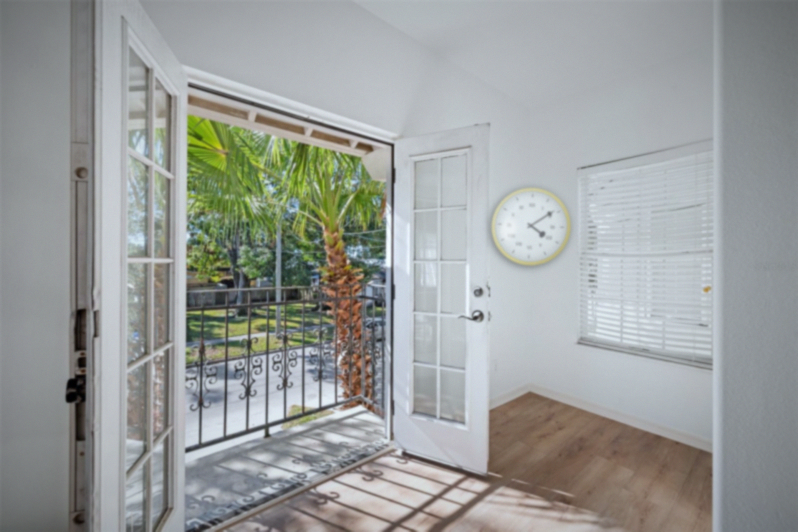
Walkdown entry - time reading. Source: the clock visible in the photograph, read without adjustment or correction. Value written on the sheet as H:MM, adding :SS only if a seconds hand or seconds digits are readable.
4:09
